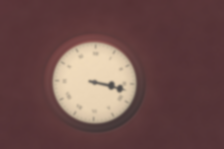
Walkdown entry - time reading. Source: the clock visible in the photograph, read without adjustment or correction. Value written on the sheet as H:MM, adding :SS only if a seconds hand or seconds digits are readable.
3:17
